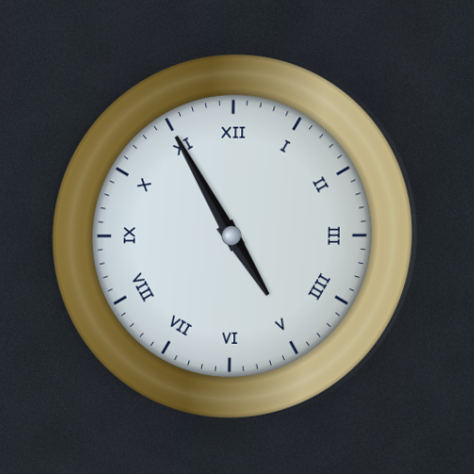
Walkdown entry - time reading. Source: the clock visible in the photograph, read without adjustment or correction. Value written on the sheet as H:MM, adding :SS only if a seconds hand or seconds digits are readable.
4:55
